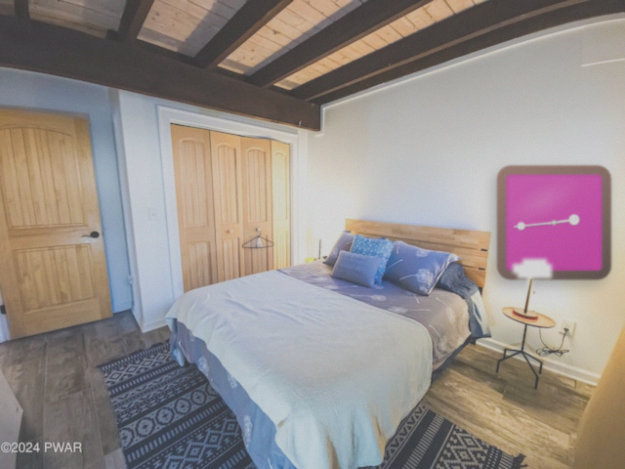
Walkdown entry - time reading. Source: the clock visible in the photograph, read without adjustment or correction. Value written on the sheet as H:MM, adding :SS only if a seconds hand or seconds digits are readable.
2:44
